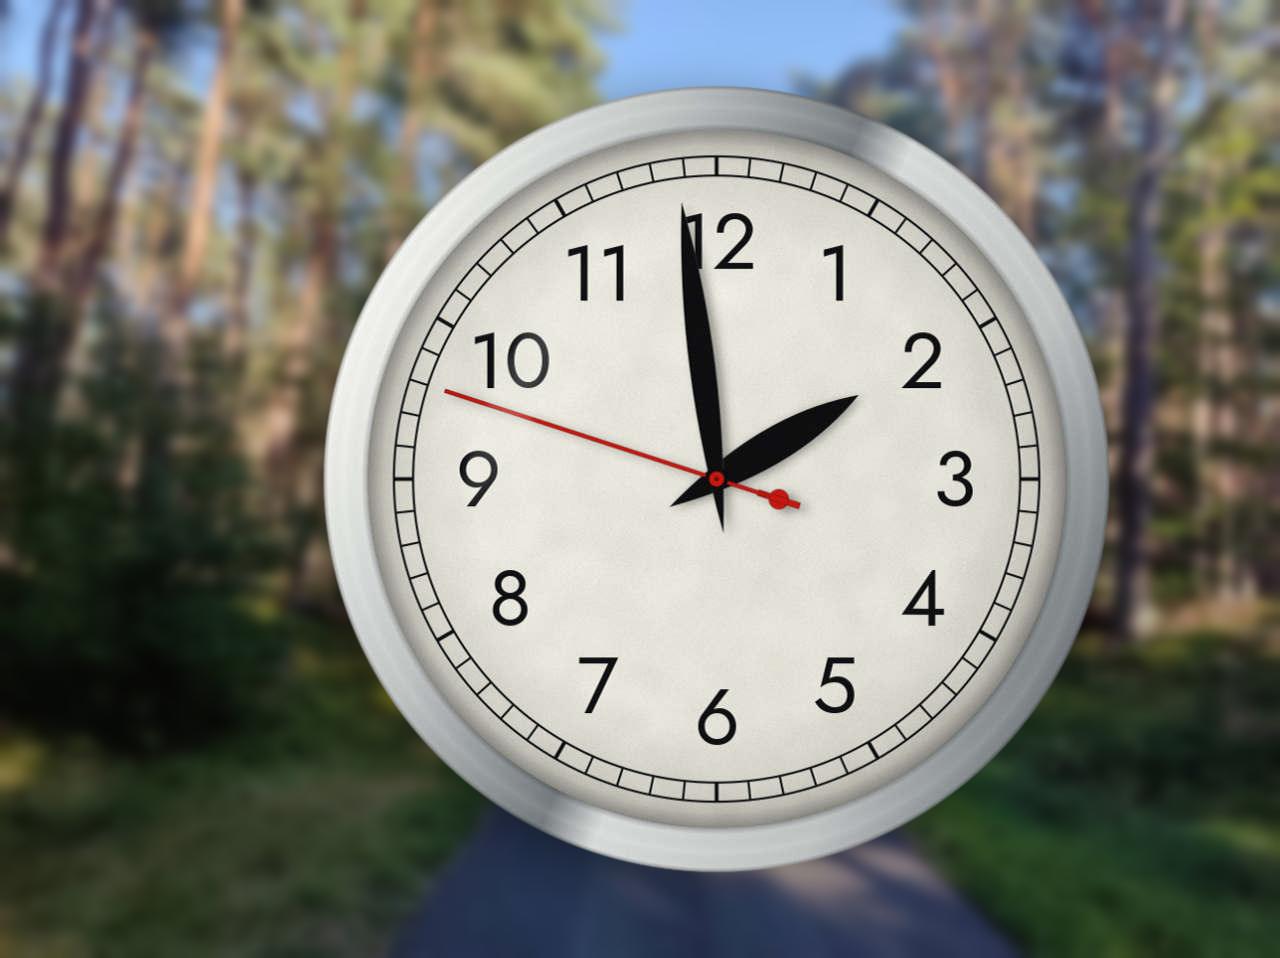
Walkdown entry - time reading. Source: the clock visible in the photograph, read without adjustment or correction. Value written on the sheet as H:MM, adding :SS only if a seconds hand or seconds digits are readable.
1:58:48
